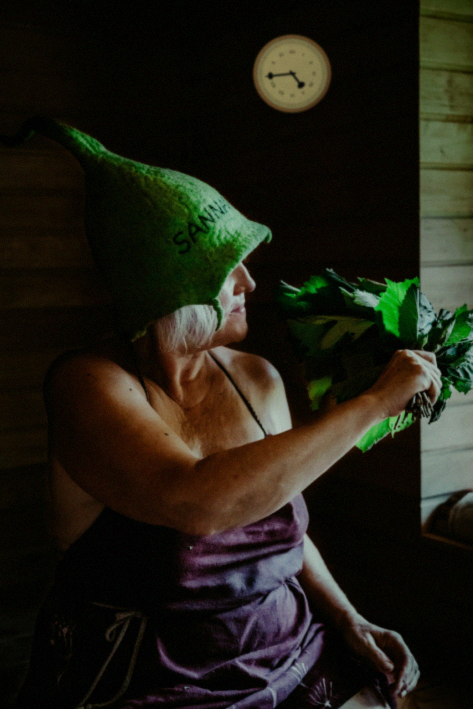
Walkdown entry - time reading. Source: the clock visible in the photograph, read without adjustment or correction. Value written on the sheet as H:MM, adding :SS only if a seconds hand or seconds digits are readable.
4:44
